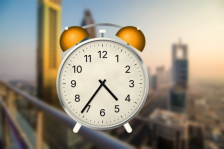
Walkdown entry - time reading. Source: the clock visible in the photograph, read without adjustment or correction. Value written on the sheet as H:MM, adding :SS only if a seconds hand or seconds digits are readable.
4:36
